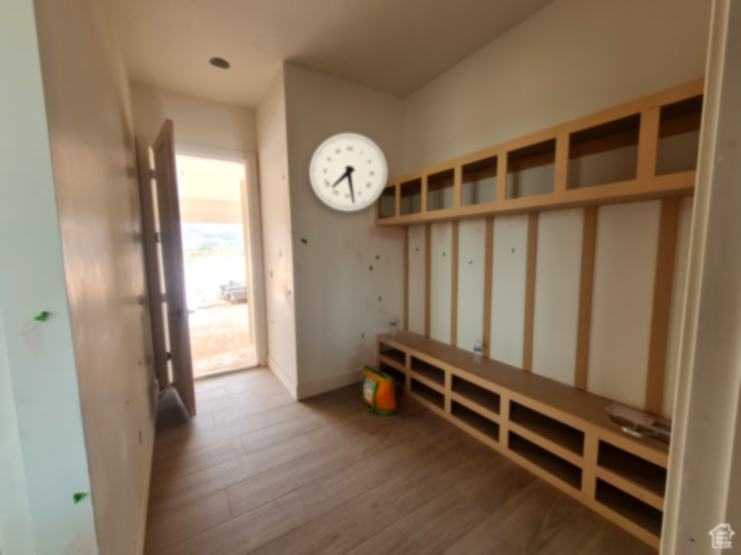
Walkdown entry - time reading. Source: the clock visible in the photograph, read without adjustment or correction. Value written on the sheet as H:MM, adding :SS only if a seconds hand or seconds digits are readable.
7:28
